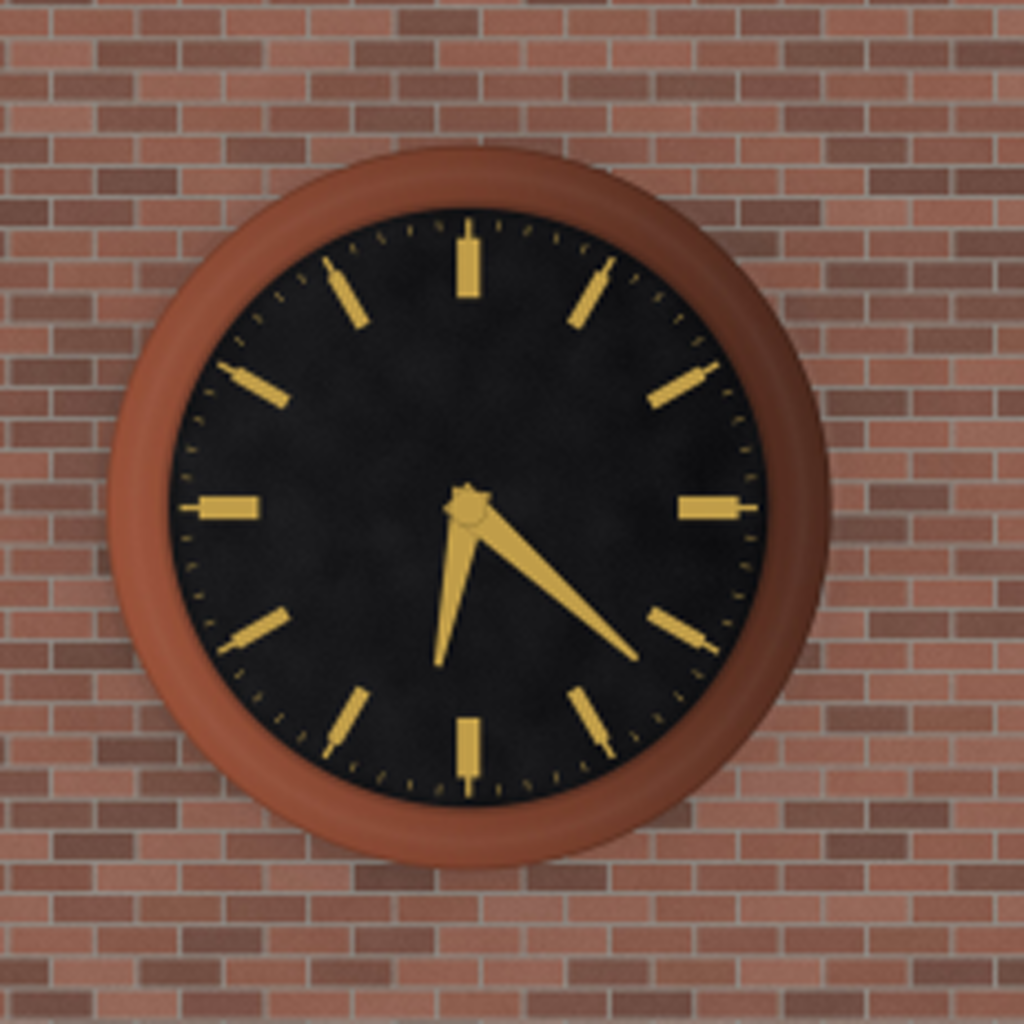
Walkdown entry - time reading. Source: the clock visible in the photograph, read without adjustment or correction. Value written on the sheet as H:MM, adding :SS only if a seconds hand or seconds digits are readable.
6:22
